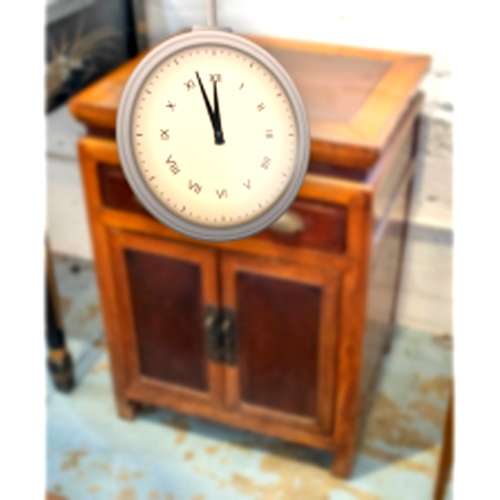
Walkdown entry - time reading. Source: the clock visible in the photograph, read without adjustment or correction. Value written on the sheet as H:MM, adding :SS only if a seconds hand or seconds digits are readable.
11:57
